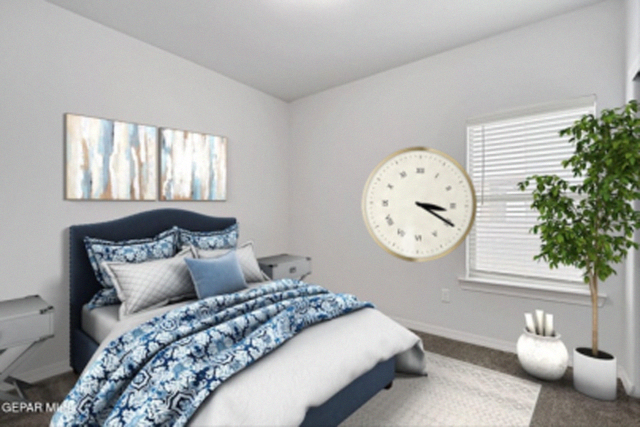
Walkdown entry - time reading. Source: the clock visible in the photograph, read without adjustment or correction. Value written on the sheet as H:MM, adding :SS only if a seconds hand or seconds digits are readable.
3:20
